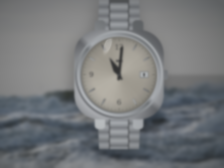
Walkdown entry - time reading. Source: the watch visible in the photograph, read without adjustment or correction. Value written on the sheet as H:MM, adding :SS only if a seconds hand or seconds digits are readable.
11:01
